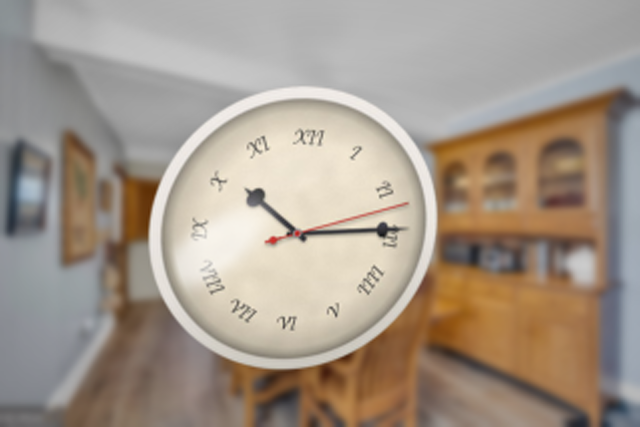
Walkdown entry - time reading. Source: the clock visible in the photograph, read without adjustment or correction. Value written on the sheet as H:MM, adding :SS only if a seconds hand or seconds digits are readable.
10:14:12
